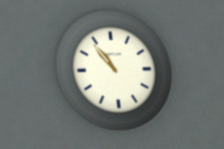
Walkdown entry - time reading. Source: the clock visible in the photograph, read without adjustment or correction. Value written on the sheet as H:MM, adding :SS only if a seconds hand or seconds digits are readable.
10:54
